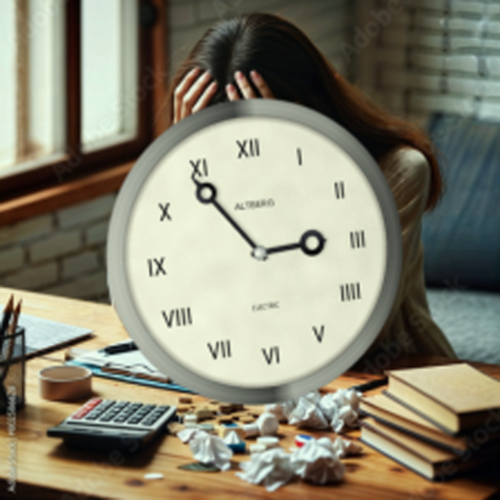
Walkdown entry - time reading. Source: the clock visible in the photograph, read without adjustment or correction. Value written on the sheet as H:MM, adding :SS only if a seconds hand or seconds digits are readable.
2:54
